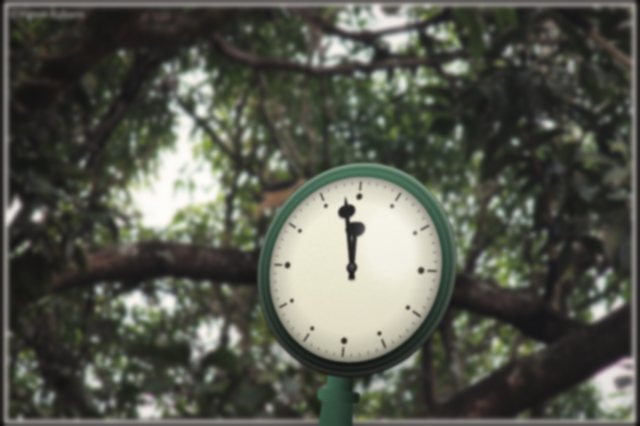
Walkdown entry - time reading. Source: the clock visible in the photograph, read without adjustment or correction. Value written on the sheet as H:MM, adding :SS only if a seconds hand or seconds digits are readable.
11:58
